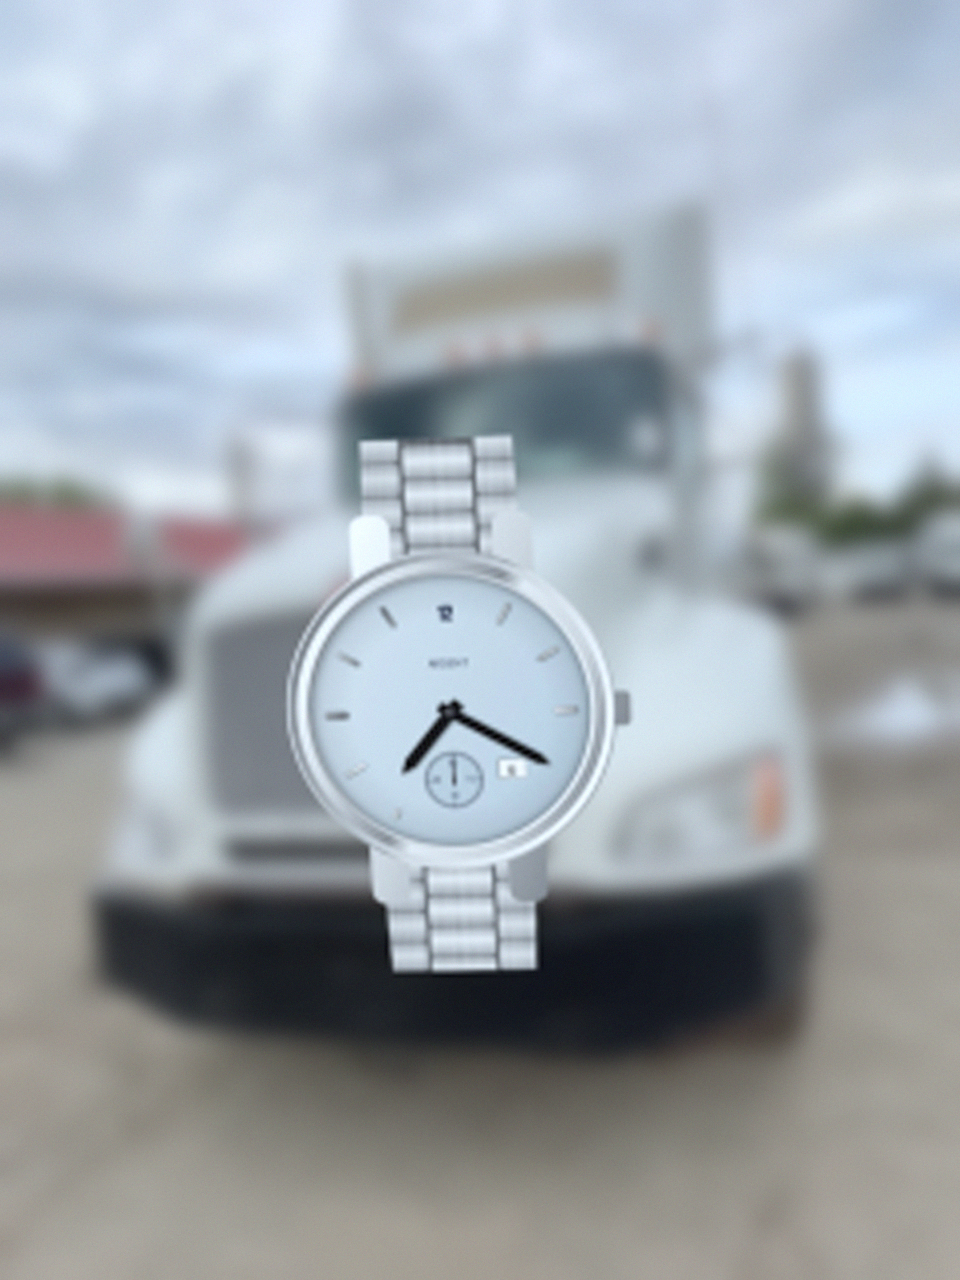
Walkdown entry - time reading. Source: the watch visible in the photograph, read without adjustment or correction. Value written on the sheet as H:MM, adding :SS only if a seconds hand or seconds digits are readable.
7:20
